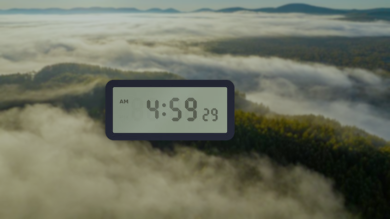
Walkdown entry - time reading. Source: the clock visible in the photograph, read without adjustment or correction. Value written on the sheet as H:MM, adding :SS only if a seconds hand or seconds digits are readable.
4:59:29
